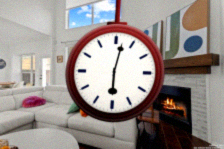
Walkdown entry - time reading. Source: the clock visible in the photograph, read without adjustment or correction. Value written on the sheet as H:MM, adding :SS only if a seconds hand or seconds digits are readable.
6:02
